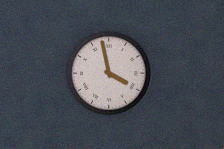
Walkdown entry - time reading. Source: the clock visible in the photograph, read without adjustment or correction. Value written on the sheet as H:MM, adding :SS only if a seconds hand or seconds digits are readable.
3:58
